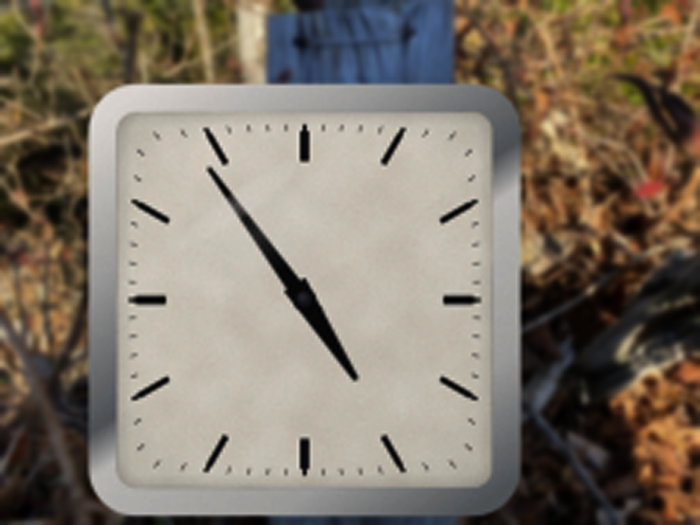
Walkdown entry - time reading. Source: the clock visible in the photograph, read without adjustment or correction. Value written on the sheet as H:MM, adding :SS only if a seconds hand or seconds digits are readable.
4:54
